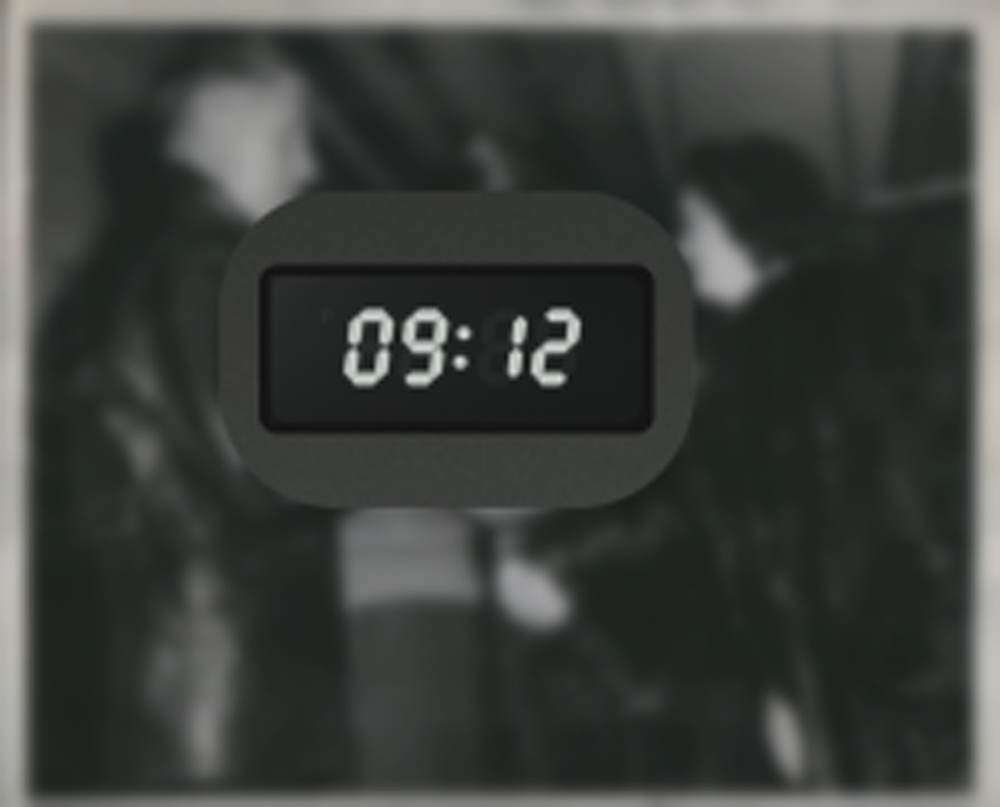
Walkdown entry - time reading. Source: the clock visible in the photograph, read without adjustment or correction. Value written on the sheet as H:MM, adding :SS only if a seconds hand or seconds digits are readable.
9:12
